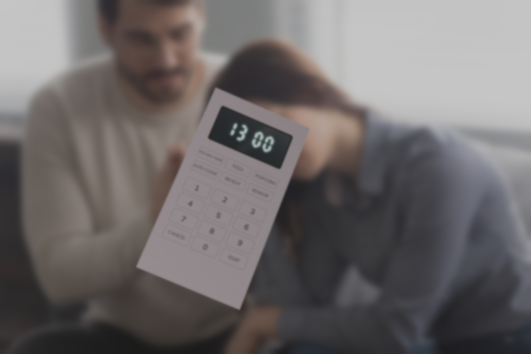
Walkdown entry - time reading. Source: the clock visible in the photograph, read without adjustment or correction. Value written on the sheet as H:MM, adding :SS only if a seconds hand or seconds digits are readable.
13:00
